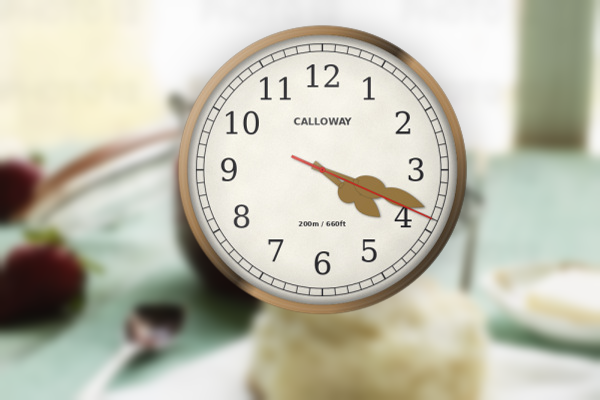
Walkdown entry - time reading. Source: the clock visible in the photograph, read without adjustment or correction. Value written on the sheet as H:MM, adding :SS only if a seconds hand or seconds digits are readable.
4:18:19
